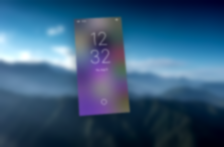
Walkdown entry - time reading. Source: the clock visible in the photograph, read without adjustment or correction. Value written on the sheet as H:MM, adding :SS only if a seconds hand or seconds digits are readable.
12:32
